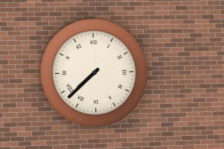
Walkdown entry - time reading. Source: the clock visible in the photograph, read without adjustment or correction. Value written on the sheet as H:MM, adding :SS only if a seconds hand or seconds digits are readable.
7:38
